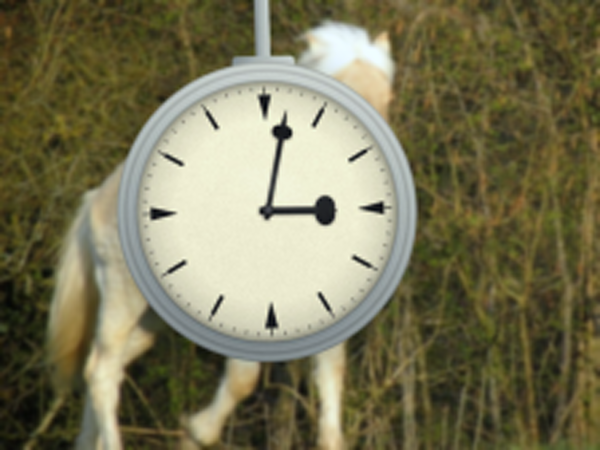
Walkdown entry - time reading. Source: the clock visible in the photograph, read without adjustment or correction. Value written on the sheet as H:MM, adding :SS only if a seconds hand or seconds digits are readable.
3:02
